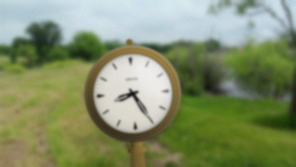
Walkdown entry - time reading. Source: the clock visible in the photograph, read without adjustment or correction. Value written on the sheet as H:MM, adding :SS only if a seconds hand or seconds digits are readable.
8:25
